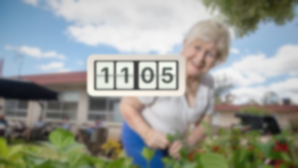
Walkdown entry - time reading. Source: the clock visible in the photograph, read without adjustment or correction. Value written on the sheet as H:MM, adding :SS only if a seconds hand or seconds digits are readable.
11:05
